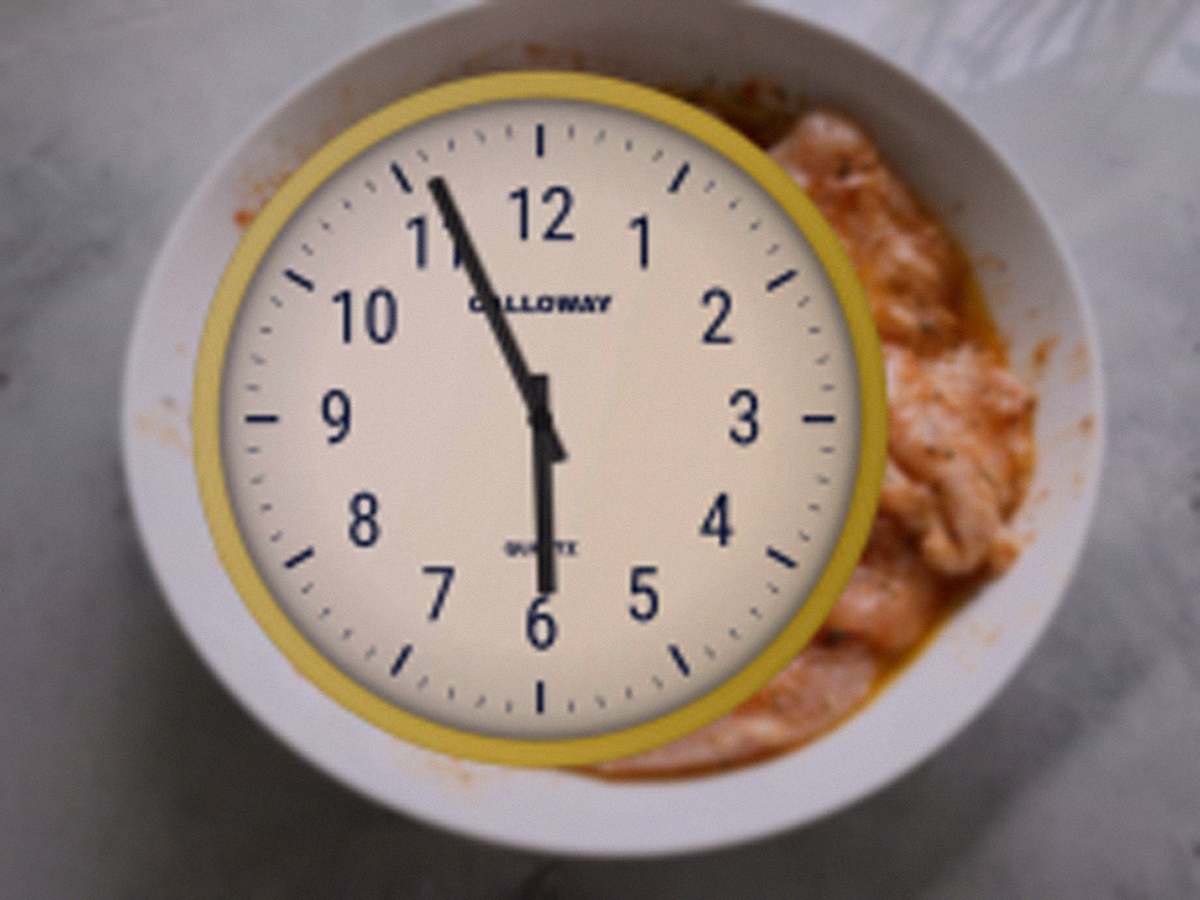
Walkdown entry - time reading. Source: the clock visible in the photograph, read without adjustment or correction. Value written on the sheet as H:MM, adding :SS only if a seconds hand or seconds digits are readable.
5:56
